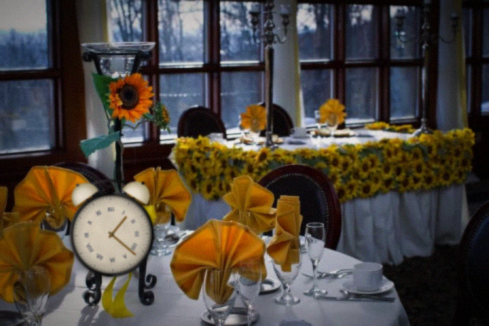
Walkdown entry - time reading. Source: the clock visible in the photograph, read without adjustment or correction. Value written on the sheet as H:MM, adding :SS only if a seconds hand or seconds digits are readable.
1:22
